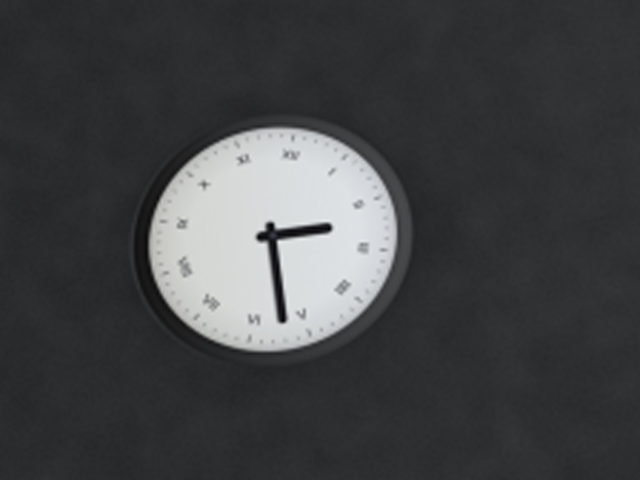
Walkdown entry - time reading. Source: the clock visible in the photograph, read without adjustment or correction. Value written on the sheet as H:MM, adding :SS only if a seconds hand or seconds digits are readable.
2:27
